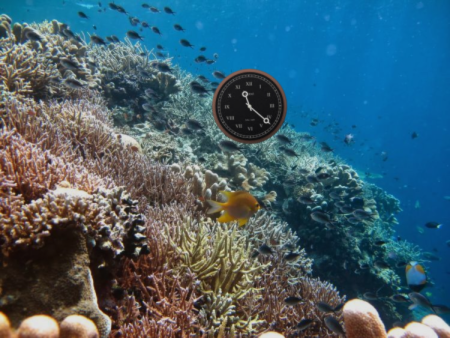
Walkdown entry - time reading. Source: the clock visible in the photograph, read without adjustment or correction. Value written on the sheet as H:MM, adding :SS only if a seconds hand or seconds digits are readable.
11:22
